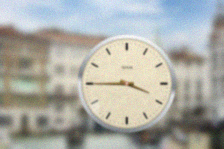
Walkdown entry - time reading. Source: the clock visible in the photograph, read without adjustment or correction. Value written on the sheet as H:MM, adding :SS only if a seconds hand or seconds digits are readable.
3:45
